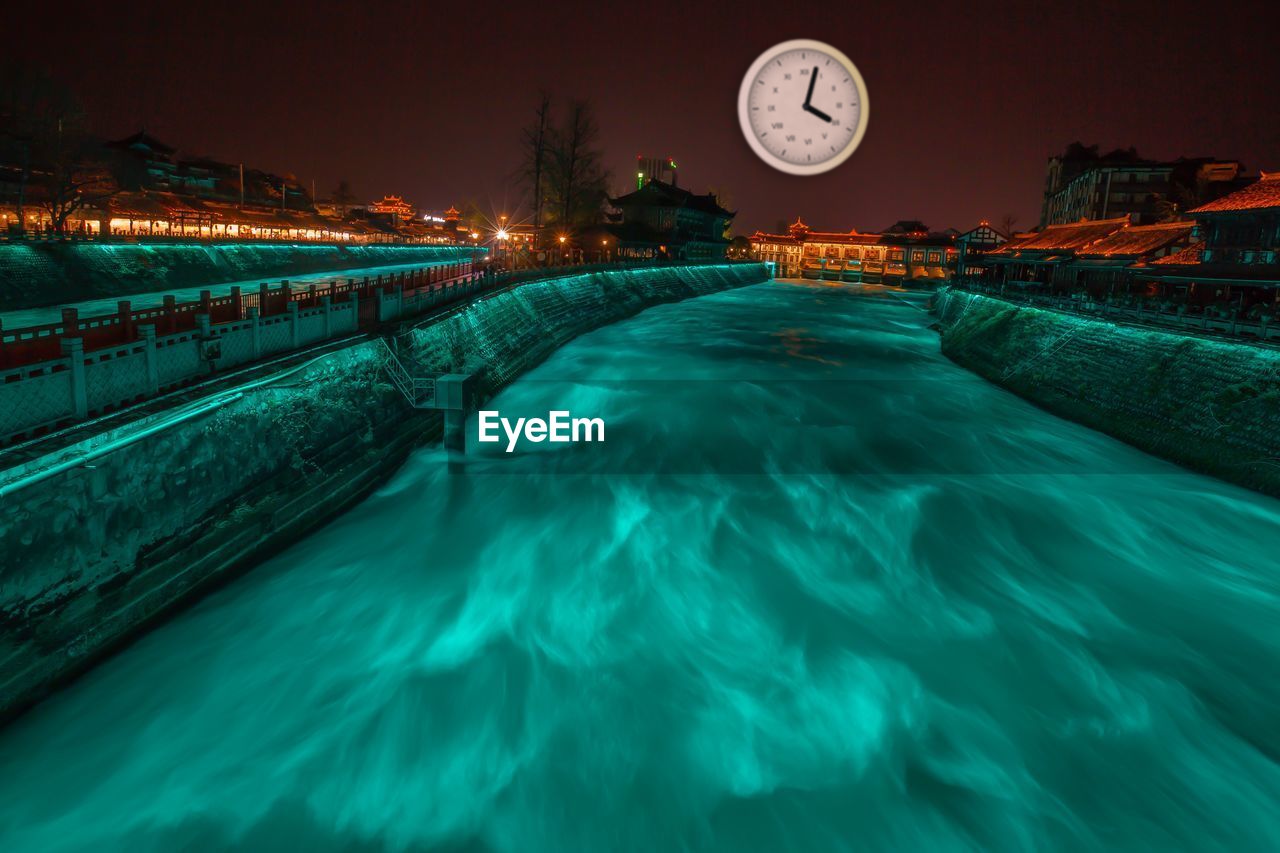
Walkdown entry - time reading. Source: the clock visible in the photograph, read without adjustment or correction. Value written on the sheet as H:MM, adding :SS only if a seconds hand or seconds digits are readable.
4:03
